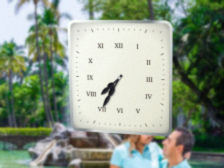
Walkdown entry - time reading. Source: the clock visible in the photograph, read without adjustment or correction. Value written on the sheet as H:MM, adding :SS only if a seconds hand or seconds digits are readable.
7:35
